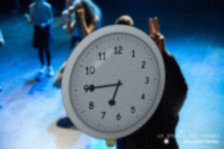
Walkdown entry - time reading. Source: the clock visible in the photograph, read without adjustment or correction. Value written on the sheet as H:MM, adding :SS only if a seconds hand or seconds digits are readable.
6:45
